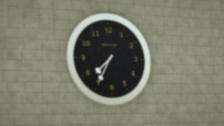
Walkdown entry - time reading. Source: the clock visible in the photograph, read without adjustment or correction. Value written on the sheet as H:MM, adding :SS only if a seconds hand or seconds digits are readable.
7:35
